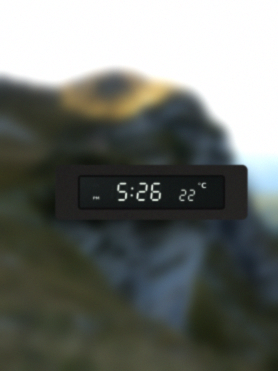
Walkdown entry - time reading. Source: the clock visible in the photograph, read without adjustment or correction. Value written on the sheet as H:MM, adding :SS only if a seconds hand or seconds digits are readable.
5:26
